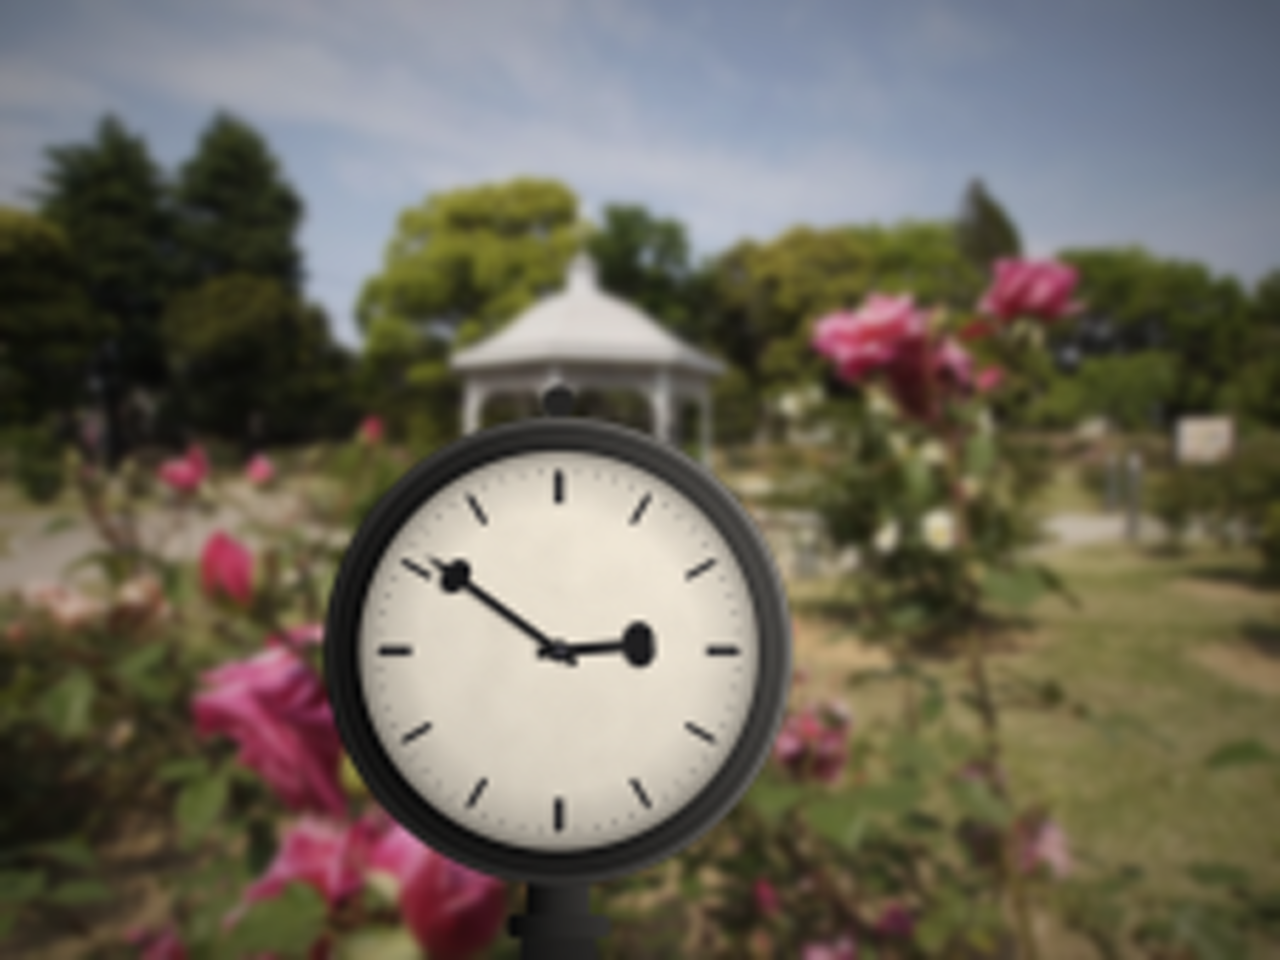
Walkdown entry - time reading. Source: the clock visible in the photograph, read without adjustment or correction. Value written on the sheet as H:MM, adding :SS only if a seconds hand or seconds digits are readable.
2:51
